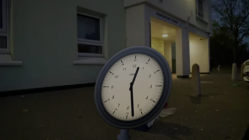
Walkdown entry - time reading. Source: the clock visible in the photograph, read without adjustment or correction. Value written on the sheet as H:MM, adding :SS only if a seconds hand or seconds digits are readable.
12:28
